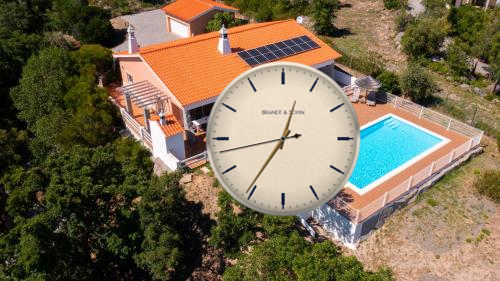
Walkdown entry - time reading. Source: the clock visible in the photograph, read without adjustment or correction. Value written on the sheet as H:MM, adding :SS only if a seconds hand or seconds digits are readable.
12:35:43
